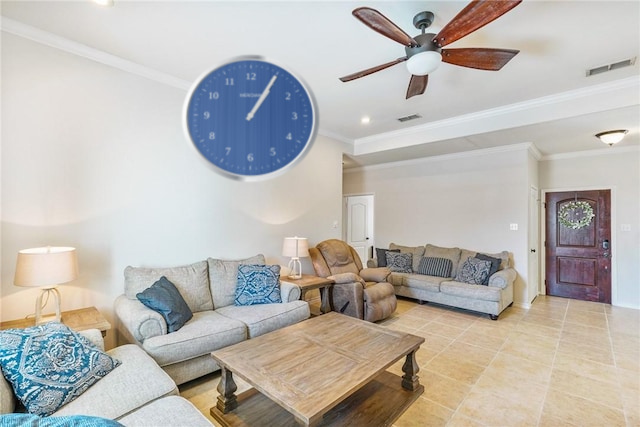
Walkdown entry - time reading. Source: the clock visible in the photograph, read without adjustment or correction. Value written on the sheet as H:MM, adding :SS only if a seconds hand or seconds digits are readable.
1:05
